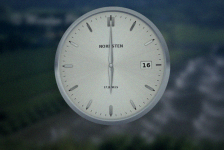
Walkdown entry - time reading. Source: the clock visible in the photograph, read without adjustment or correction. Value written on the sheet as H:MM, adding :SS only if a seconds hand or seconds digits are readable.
6:00
